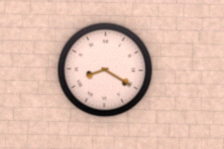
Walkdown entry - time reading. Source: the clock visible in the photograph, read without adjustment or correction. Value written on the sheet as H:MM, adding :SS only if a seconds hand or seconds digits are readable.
8:20
